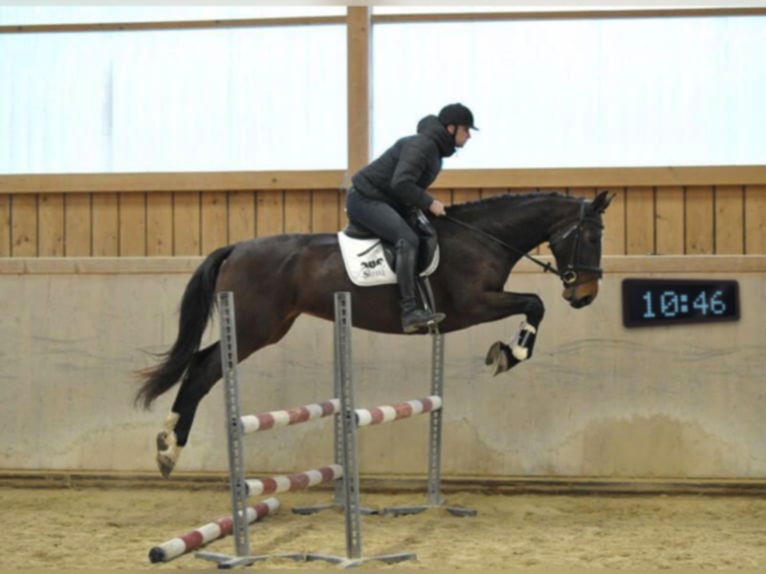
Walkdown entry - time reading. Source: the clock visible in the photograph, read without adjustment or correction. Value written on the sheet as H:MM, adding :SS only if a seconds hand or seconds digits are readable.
10:46
